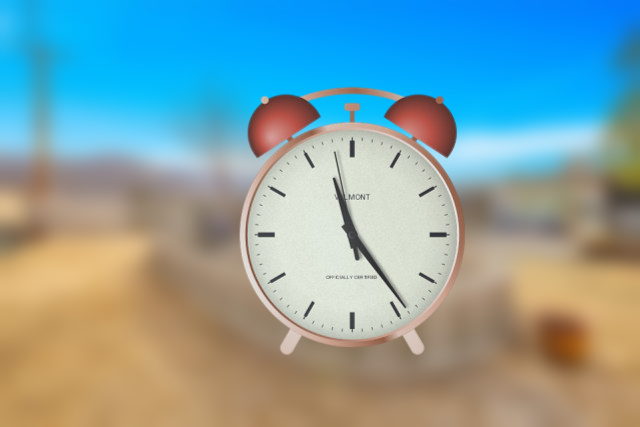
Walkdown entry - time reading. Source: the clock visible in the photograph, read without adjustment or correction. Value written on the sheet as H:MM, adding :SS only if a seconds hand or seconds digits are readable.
11:23:58
